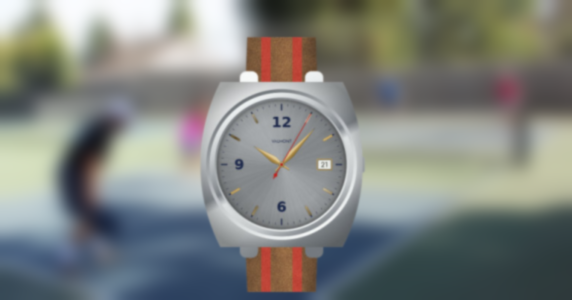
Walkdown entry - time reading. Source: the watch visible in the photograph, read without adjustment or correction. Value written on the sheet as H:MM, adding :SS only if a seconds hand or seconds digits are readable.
10:07:05
